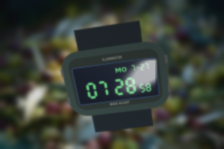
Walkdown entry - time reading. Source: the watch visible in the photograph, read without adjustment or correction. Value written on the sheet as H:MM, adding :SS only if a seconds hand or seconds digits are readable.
7:28
